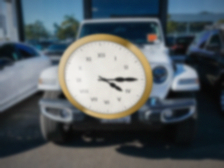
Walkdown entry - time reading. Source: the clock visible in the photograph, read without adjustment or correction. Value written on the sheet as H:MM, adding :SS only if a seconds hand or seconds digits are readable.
4:15
